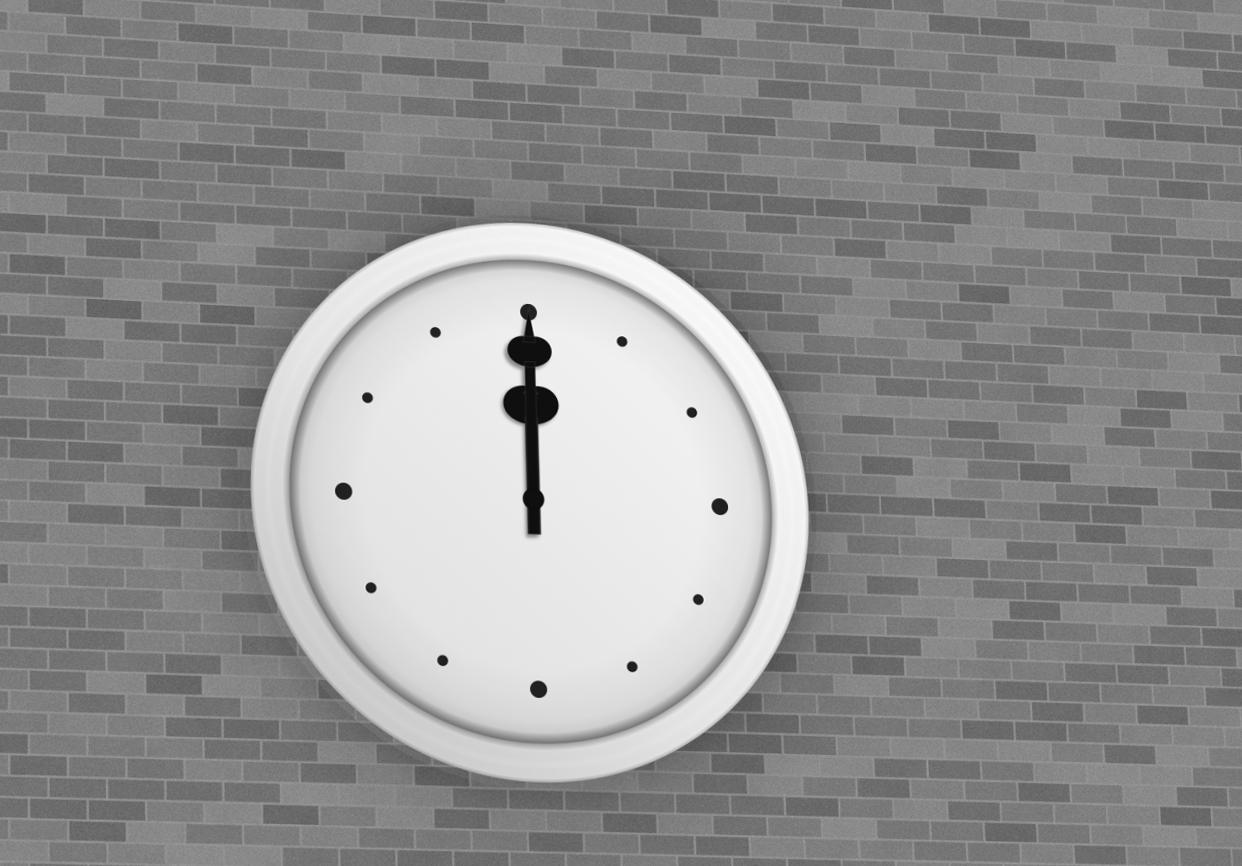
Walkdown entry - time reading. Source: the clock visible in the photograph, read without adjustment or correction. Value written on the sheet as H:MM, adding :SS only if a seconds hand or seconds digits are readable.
12:00
